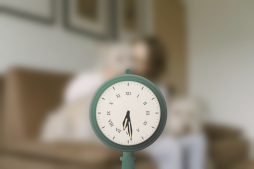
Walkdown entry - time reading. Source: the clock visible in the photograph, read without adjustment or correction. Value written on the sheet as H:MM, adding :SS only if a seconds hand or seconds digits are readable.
6:29
